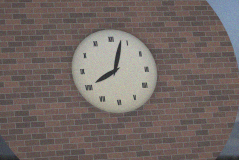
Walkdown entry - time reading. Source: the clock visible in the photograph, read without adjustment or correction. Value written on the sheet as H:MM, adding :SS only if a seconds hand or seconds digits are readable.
8:03
